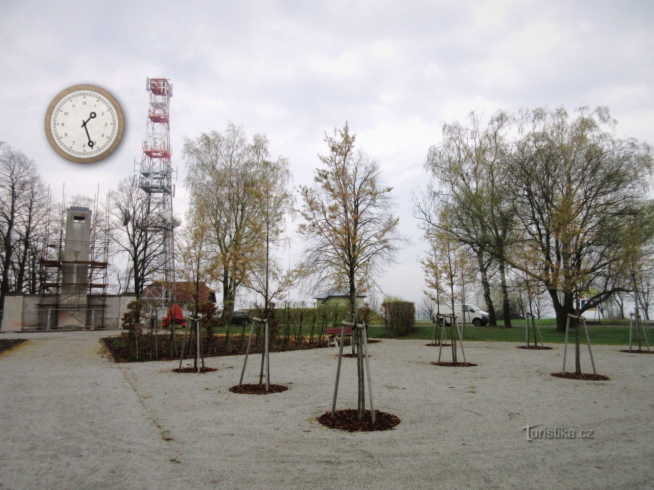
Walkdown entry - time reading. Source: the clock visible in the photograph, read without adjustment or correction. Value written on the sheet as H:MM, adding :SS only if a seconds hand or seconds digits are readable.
1:27
